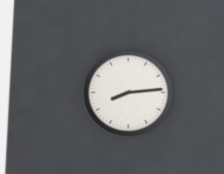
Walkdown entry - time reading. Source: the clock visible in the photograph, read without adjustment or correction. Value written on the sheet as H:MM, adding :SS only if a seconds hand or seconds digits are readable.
8:14
